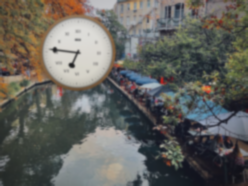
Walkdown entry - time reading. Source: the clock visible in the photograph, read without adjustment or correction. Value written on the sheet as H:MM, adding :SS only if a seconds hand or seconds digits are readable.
6:46
